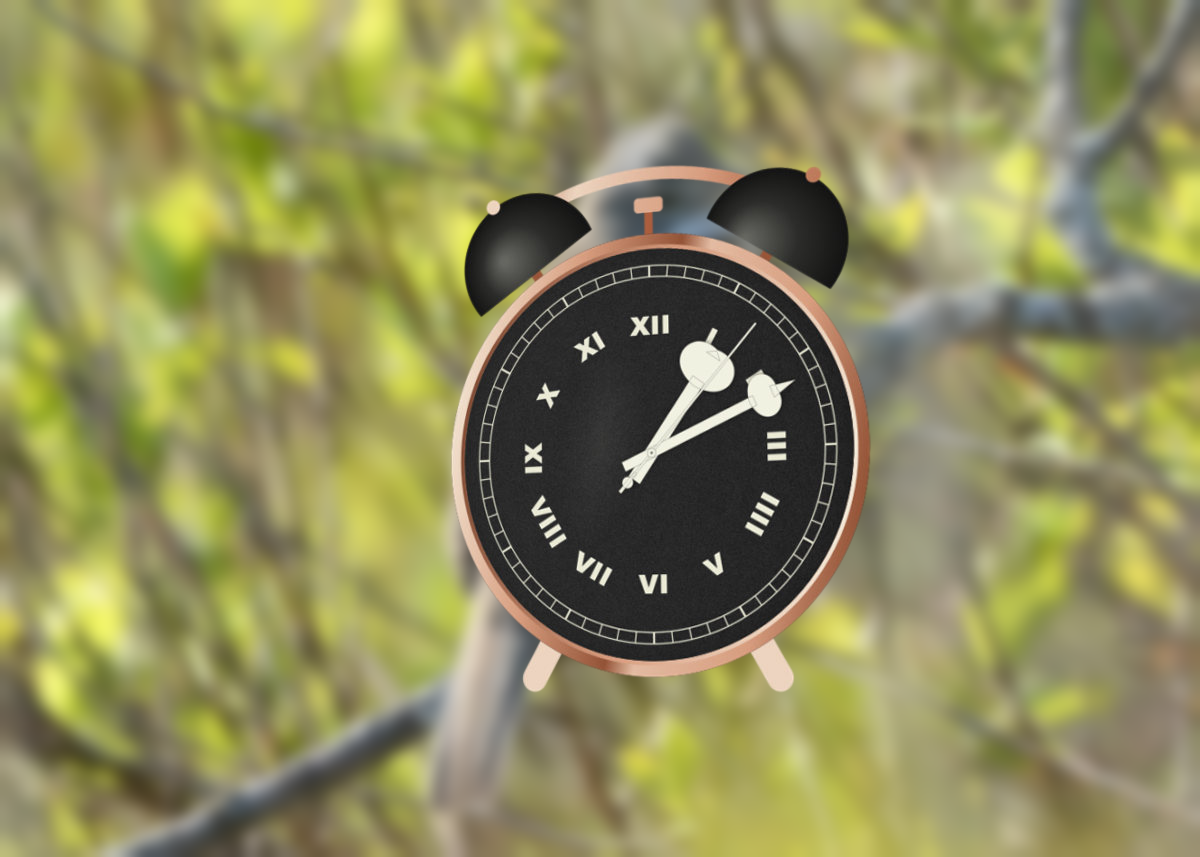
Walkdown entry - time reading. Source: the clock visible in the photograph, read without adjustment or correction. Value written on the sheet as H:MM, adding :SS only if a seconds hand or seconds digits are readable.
1:11:07
